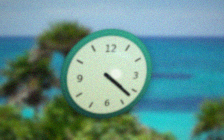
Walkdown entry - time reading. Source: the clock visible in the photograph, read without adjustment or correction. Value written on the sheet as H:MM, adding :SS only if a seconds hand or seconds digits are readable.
4:22
